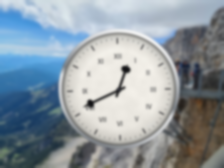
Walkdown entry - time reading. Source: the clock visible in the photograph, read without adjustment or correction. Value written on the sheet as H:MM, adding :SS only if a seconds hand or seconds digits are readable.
12:41
